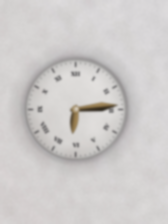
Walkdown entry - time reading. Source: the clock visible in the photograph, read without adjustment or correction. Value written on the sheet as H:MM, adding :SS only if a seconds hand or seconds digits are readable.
6:14
